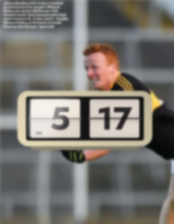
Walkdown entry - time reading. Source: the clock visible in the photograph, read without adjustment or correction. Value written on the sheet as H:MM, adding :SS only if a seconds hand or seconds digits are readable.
5:17
